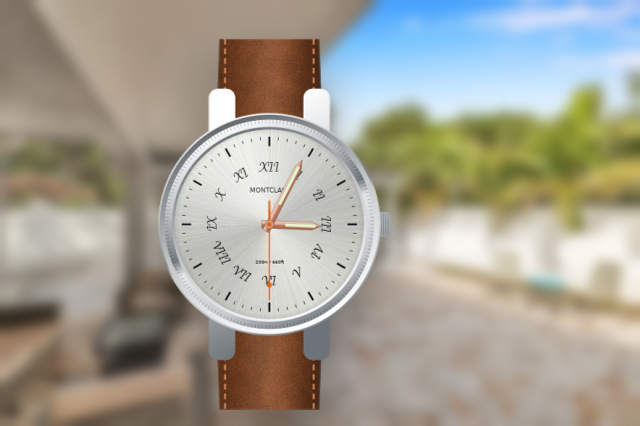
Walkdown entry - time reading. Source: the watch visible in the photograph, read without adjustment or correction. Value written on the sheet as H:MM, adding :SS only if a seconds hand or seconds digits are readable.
3:04:30
